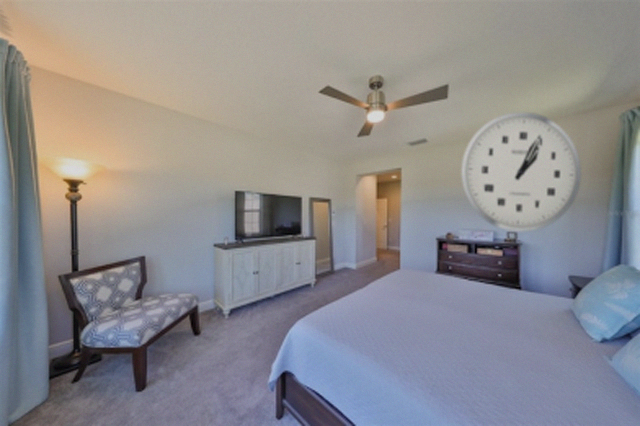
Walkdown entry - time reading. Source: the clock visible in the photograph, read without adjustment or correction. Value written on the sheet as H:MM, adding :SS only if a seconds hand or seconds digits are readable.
1:04
